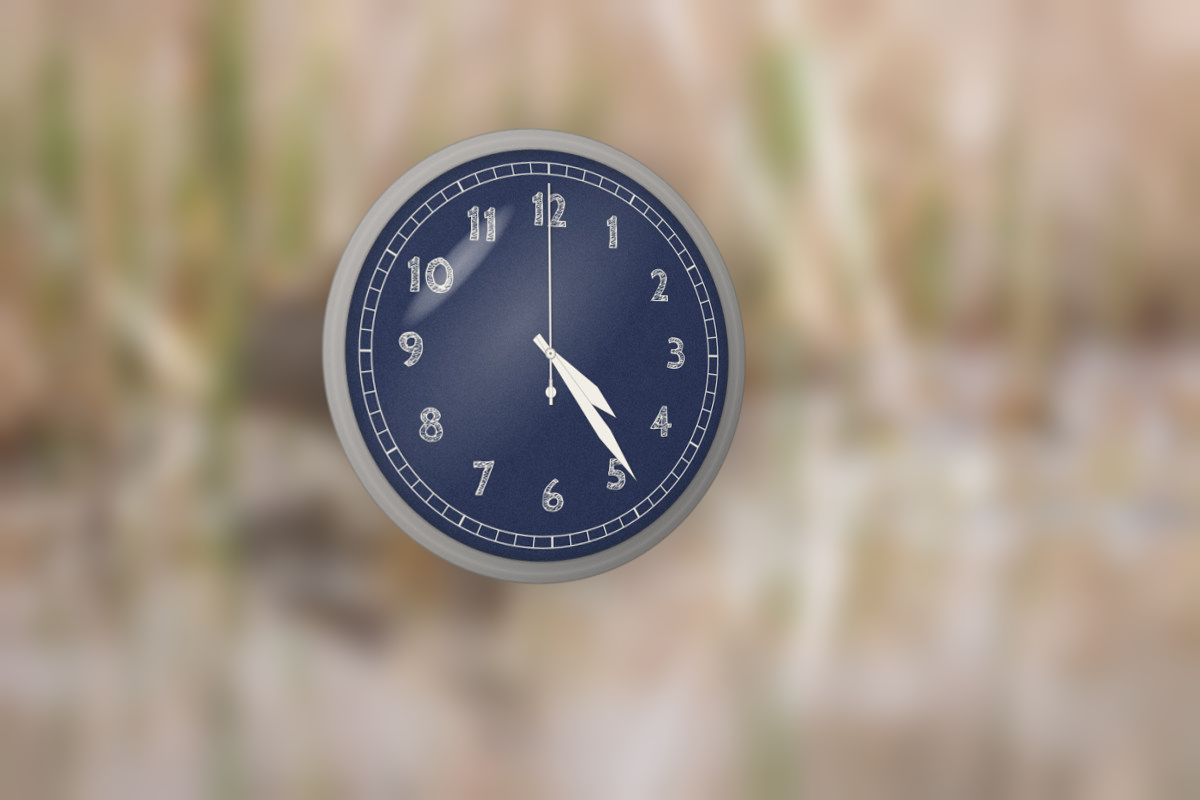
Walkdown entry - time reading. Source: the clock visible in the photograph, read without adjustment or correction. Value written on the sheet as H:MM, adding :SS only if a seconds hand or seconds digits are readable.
4:24:00
